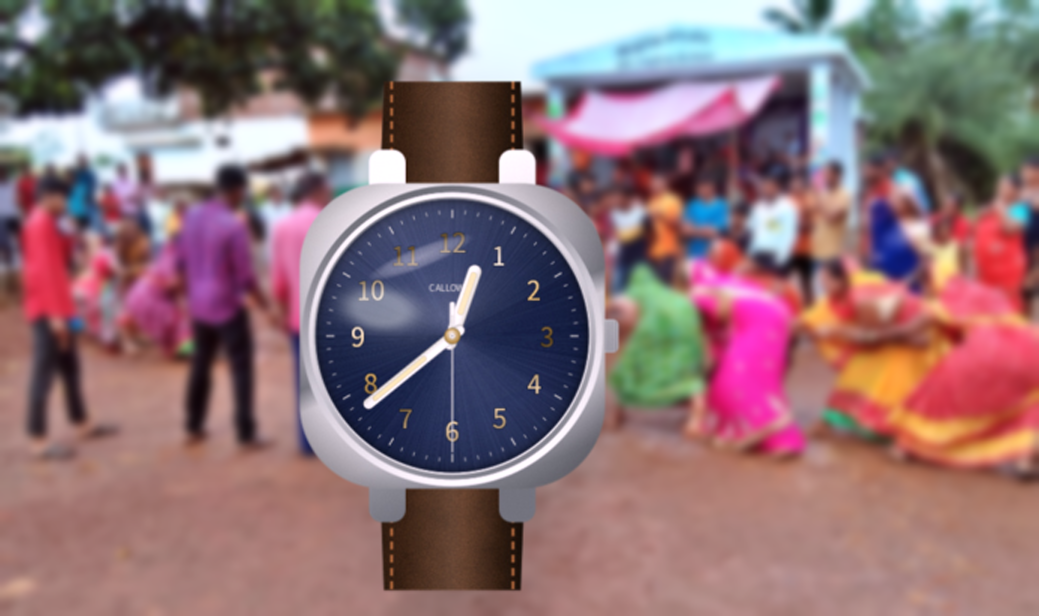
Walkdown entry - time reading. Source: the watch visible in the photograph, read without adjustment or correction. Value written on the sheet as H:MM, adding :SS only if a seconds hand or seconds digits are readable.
12:38:30
